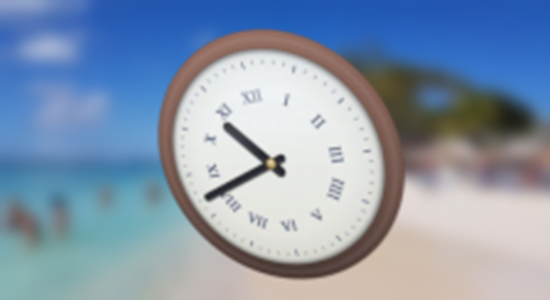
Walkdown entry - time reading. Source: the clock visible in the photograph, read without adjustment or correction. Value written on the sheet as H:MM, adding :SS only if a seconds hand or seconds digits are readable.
10:42
